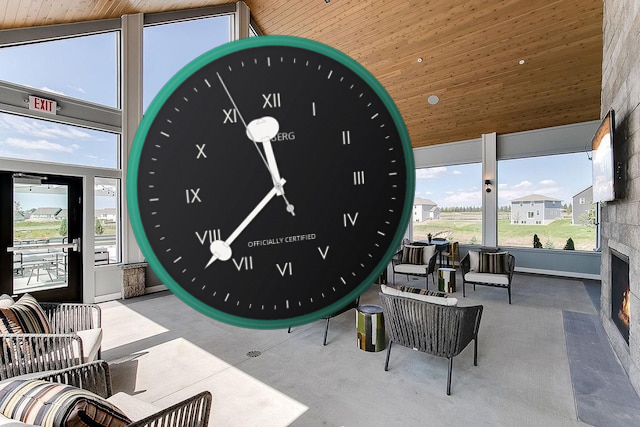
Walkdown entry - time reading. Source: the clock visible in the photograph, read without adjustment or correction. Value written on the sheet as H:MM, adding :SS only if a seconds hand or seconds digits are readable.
11:37:56
